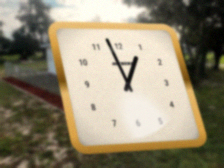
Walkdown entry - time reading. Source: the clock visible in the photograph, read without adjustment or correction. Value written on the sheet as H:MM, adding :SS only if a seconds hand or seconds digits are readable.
12:58
